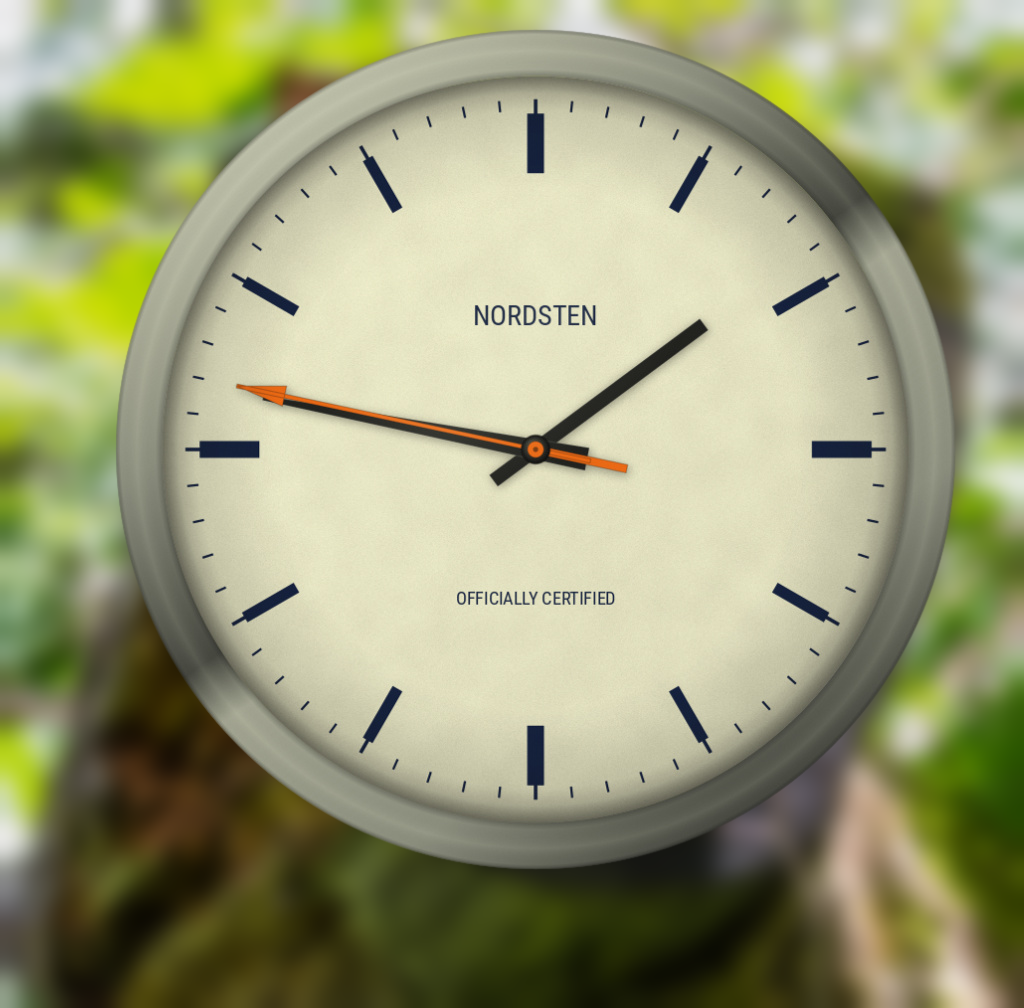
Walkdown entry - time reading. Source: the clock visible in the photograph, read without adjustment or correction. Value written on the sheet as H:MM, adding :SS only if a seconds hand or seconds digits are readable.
1:46:47
